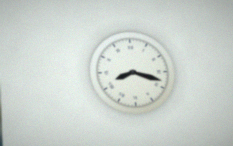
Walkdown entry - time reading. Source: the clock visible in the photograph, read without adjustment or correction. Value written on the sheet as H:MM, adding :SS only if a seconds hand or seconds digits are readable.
8:18
